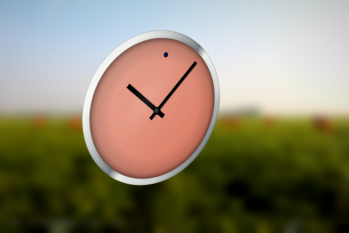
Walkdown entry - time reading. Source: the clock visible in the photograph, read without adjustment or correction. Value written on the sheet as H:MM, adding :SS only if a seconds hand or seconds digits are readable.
10:06
